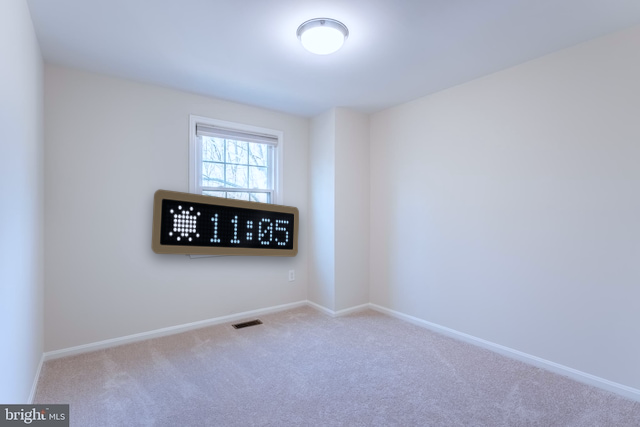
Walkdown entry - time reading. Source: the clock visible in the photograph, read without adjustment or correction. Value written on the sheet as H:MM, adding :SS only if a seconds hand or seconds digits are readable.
11:05
